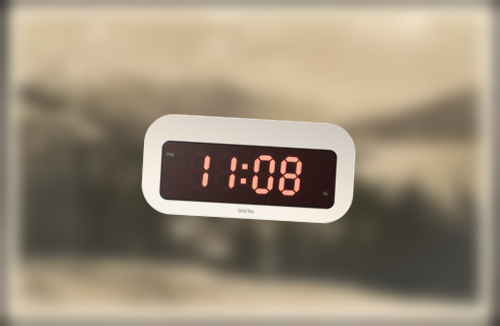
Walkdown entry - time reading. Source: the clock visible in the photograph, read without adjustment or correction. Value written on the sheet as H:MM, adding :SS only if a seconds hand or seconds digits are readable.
11:08
